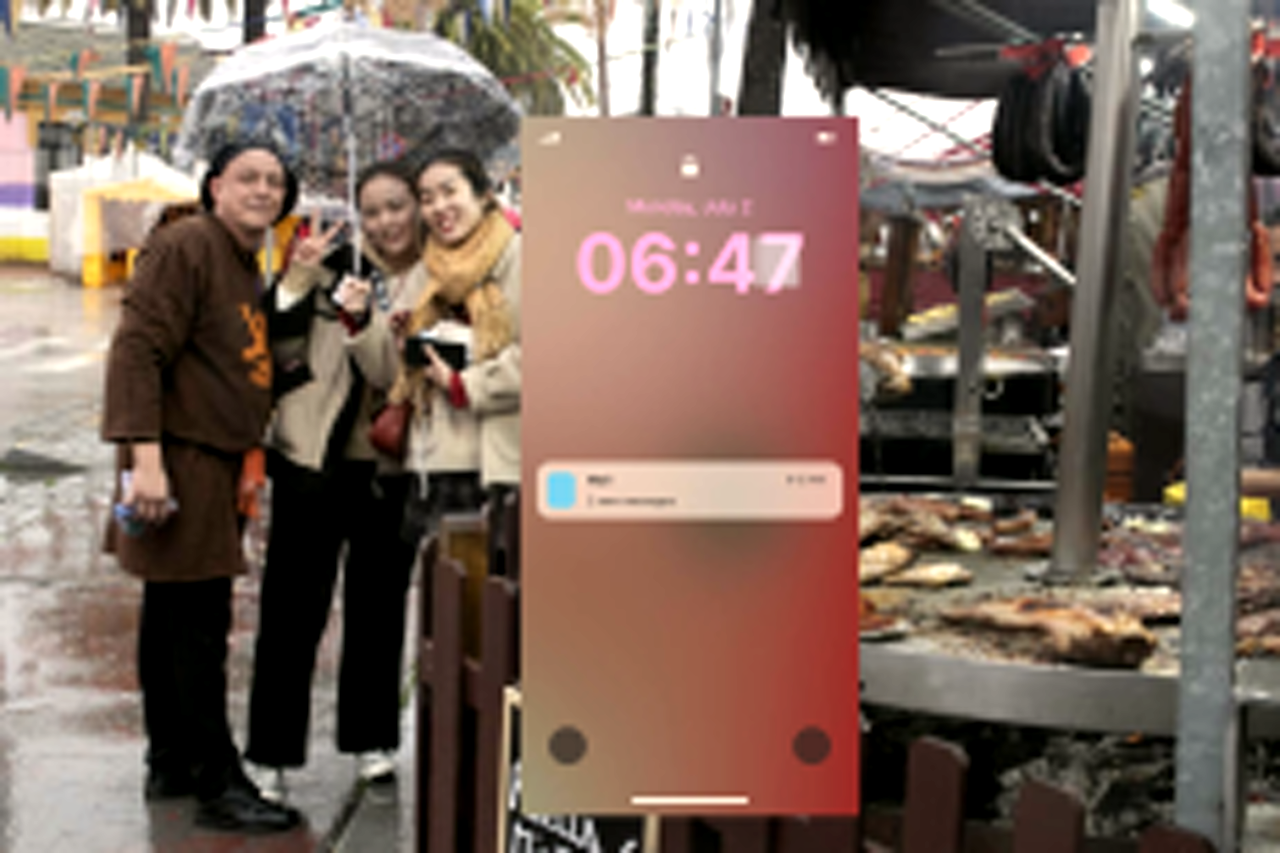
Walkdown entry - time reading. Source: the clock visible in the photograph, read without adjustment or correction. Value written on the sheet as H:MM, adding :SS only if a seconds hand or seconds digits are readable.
6:47
